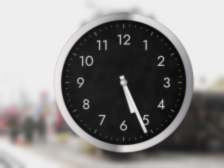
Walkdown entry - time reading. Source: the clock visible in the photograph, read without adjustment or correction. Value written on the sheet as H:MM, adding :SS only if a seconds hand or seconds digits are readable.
5:26
